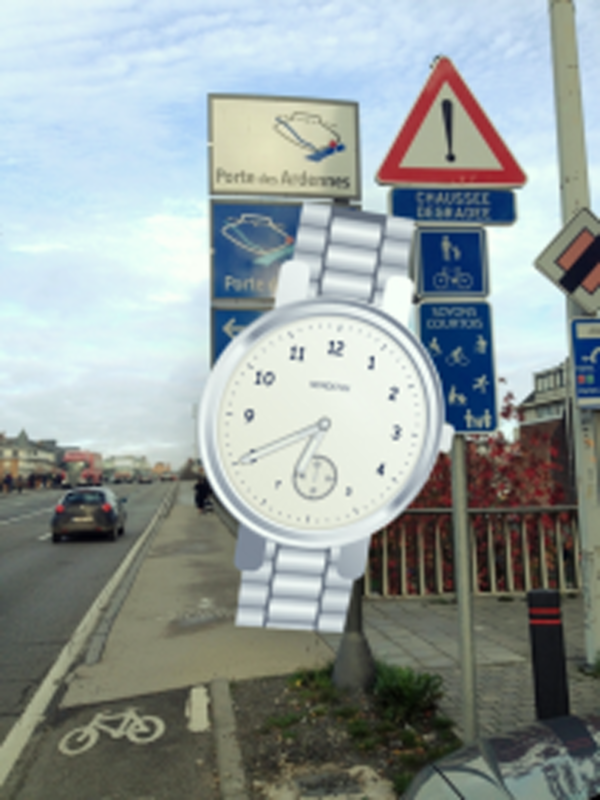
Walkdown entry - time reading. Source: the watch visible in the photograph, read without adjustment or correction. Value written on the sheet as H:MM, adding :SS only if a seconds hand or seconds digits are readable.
6:40
